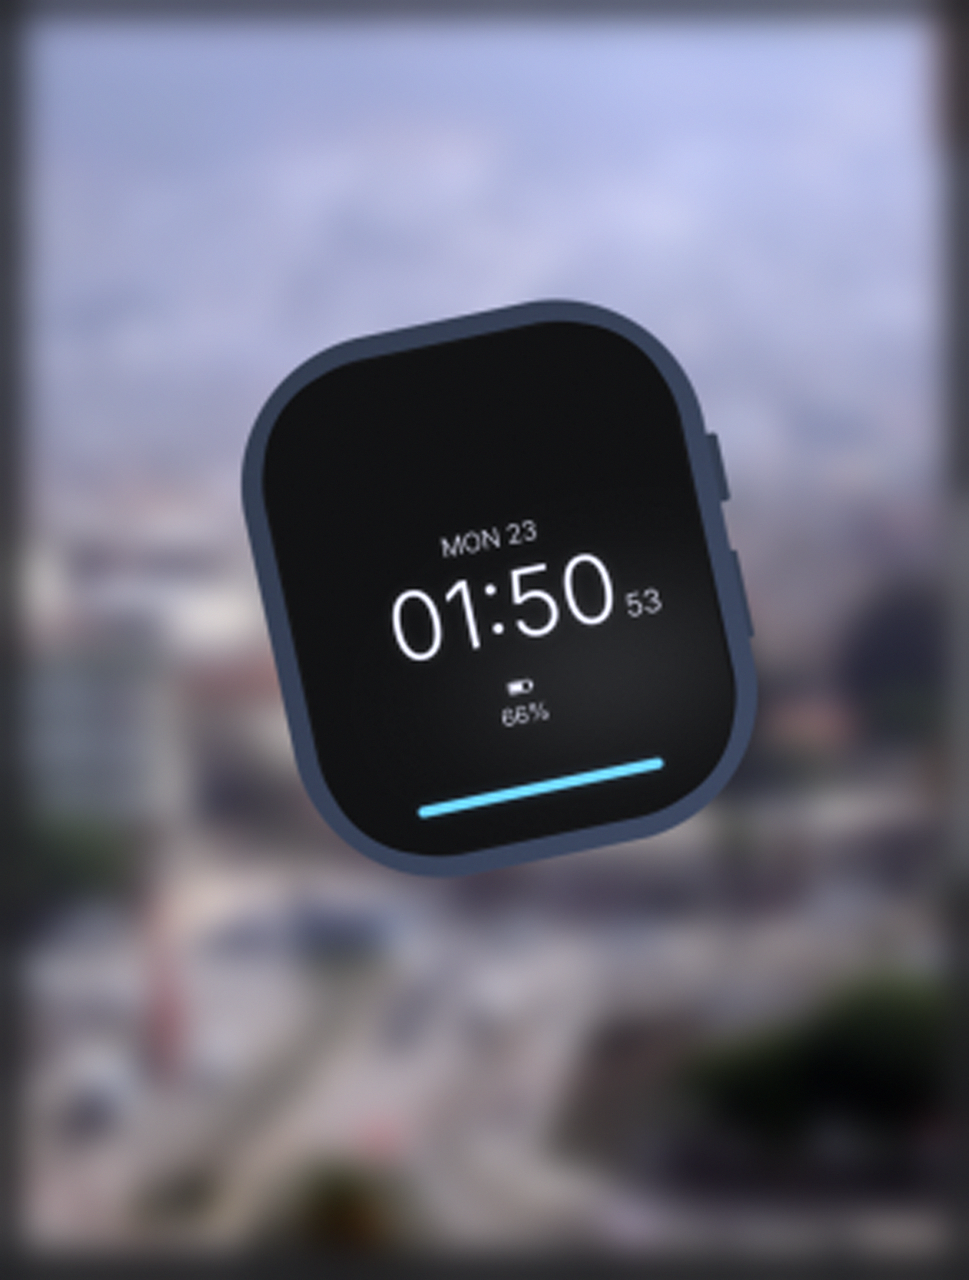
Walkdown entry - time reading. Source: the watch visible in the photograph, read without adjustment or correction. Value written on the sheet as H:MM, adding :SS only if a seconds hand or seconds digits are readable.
1:50:53
